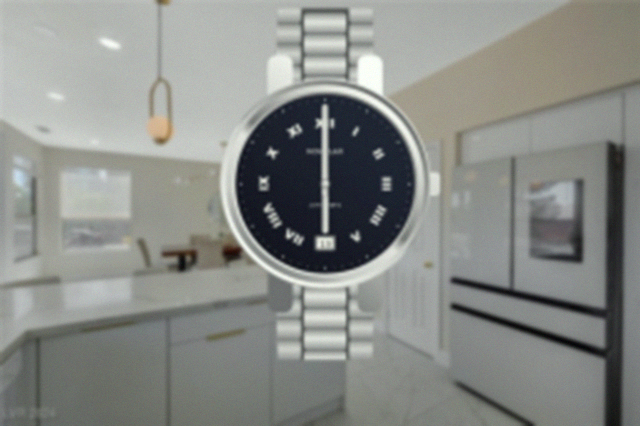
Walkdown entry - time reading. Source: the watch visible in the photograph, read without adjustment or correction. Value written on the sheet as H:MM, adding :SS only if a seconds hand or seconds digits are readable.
6:00
